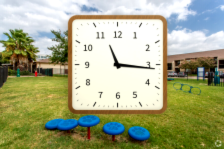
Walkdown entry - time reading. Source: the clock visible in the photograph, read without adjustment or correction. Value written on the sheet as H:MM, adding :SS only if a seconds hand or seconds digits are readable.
11:16
